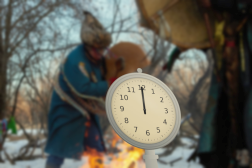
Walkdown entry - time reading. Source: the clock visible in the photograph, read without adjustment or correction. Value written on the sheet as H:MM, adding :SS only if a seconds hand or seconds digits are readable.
12:00
